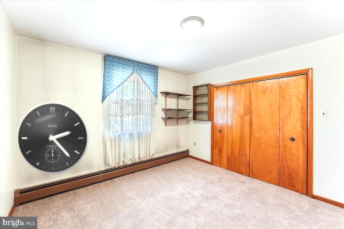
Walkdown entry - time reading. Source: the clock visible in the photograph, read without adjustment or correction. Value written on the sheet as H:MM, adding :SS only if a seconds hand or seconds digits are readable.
2:23
